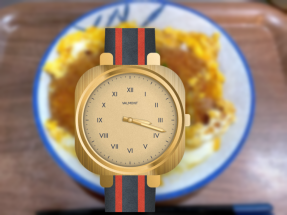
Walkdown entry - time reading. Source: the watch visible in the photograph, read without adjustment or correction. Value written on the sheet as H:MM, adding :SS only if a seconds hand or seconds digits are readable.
3:18
